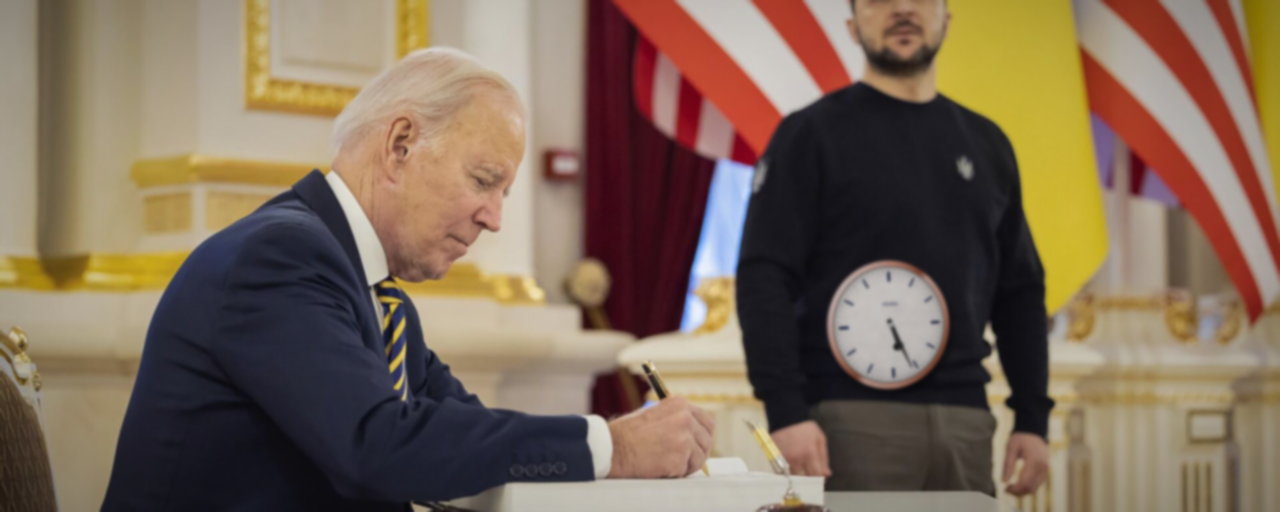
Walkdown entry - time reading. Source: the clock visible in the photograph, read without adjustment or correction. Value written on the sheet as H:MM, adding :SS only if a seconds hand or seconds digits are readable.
5:26
